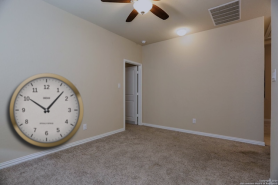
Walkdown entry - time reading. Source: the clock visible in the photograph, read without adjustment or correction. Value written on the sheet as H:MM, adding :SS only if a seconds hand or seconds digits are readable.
10:07
